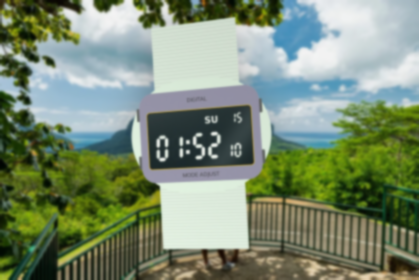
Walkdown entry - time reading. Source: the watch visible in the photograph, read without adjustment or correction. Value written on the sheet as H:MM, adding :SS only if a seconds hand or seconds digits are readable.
1:52:10
